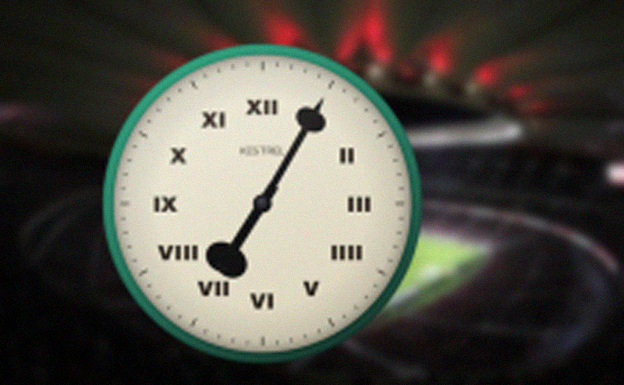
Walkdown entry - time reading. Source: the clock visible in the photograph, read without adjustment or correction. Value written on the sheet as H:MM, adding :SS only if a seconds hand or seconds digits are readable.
7:05
